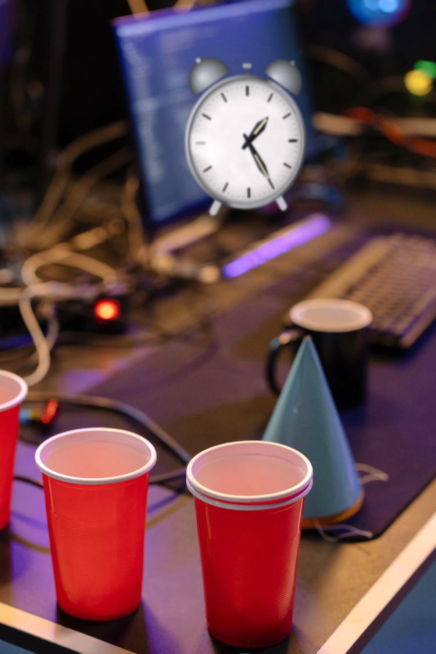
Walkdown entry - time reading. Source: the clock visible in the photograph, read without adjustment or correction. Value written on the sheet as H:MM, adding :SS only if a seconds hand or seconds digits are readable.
1:25
